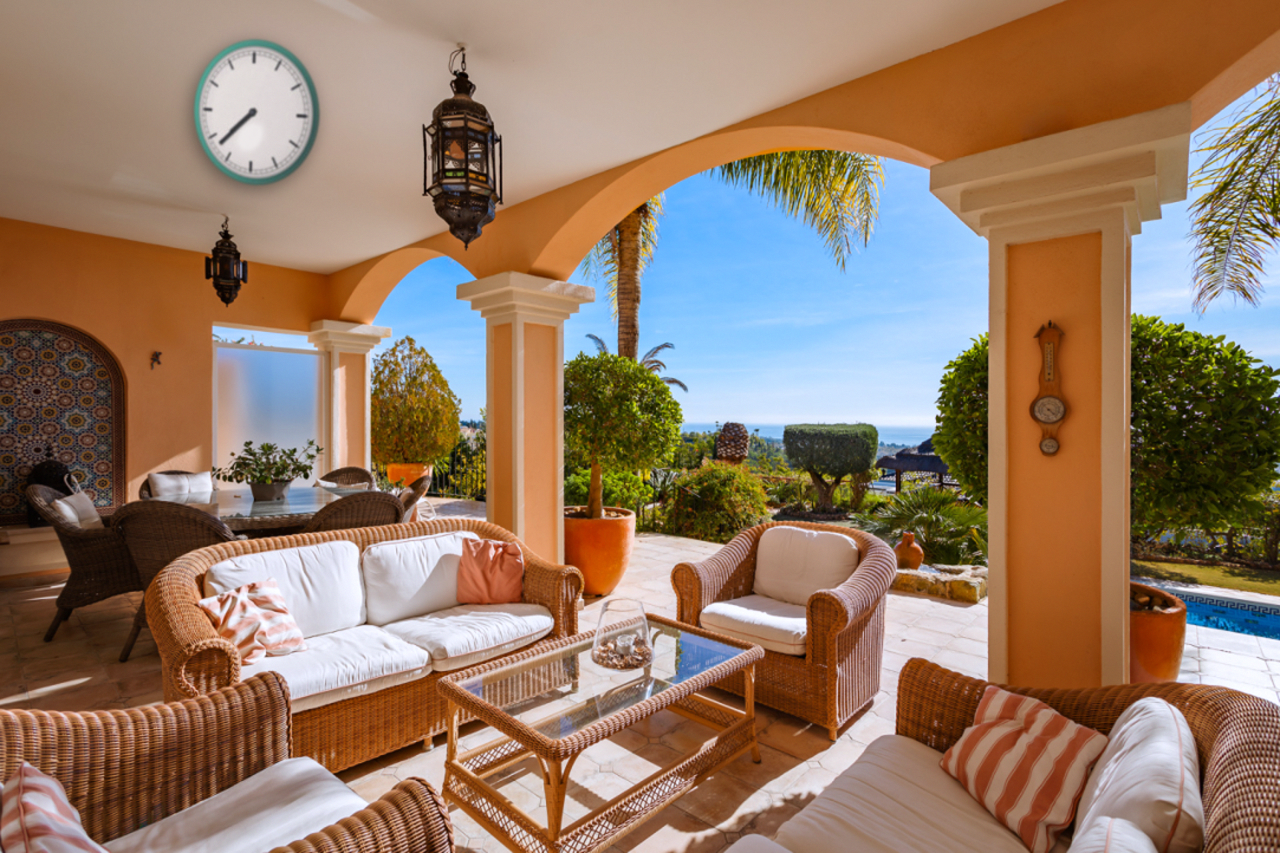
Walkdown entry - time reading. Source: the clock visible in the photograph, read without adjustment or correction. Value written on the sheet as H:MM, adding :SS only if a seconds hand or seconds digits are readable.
7:38
